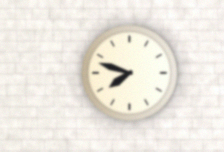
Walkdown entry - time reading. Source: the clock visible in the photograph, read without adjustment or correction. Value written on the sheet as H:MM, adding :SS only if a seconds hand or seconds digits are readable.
7:48
